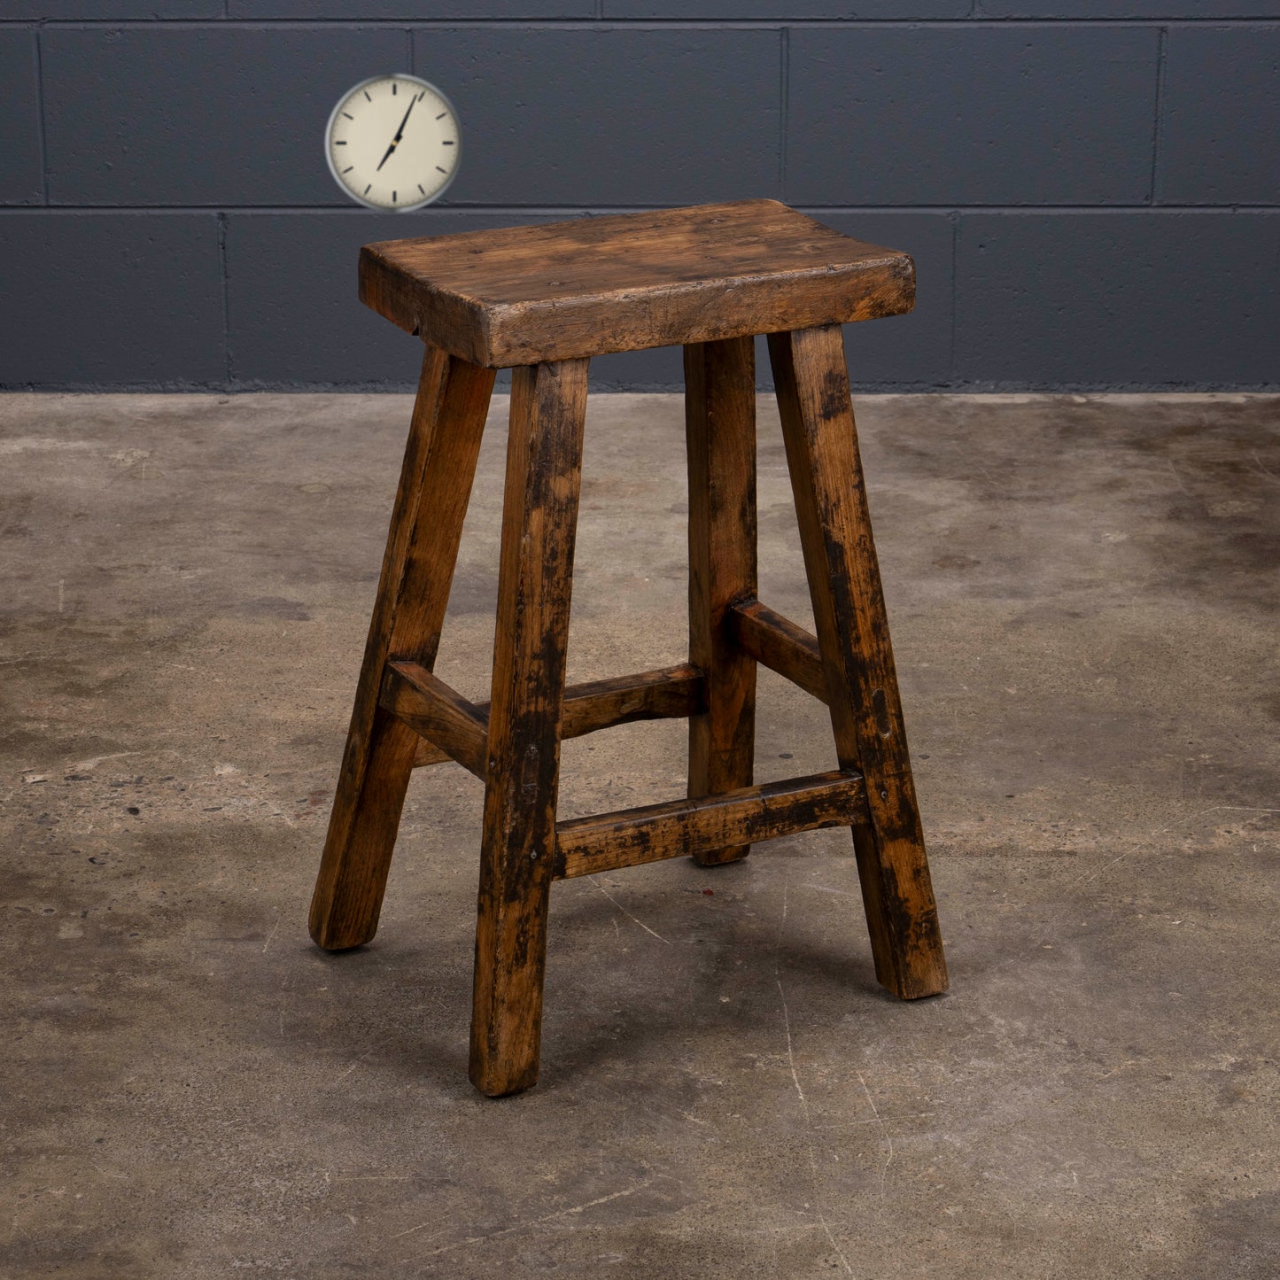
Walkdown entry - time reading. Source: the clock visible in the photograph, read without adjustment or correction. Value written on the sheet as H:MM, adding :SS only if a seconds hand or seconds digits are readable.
7:04
